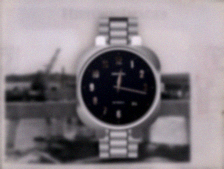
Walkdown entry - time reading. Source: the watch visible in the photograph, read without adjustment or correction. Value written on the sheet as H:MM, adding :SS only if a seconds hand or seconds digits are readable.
12:17
